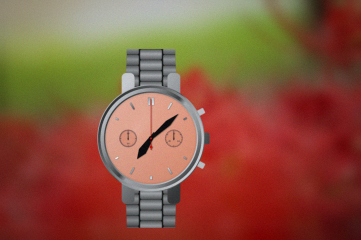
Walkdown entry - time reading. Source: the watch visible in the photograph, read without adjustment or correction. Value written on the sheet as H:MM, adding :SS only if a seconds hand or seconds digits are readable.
7:08
